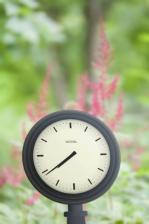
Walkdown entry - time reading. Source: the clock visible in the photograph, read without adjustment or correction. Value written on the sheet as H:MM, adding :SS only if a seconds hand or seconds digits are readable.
7:39
